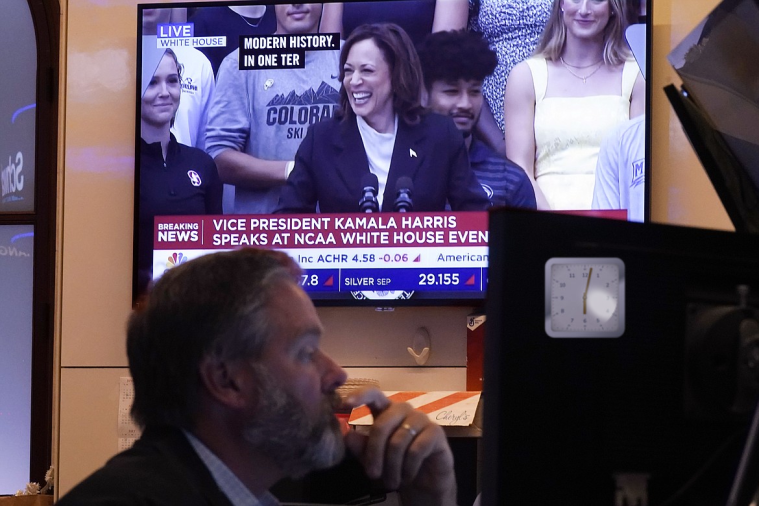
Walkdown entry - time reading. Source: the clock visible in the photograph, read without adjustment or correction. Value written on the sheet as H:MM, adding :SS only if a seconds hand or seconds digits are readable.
6:02
